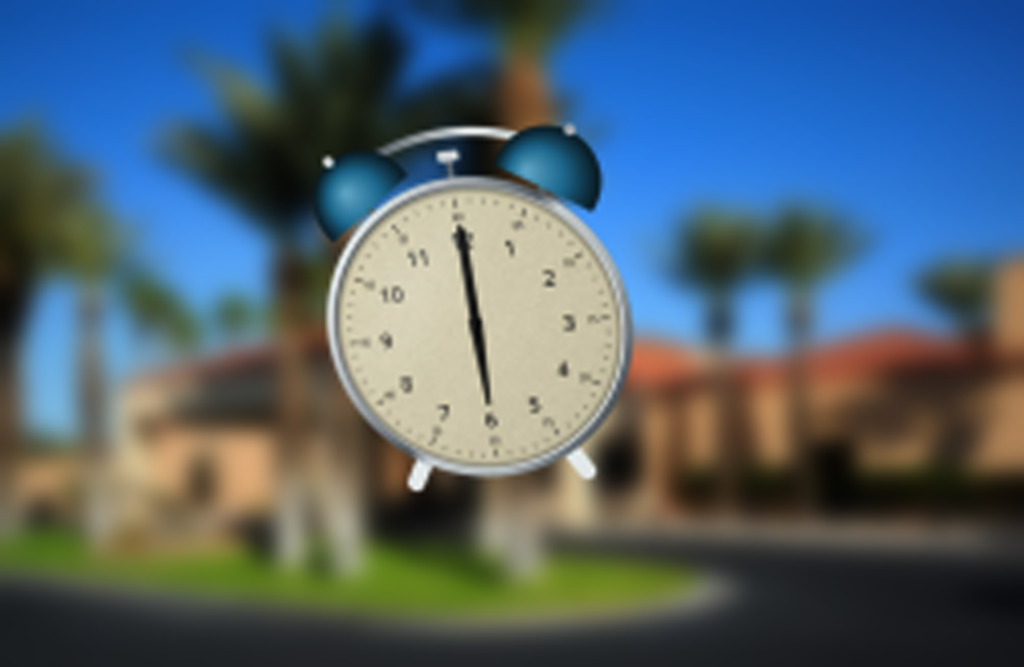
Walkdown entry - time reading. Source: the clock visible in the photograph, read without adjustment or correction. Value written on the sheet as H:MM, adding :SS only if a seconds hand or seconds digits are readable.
6:00
